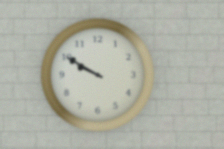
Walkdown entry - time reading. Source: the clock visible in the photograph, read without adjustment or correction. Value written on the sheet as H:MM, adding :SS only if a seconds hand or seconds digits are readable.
9:50
